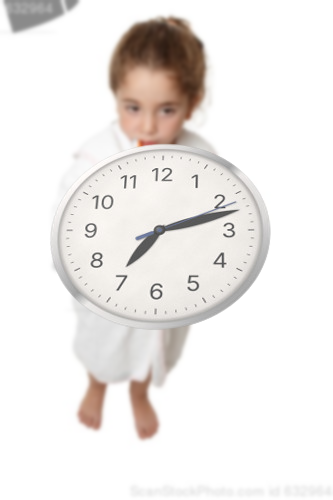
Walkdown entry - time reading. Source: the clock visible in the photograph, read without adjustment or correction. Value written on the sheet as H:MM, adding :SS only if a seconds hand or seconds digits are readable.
7:12:11
